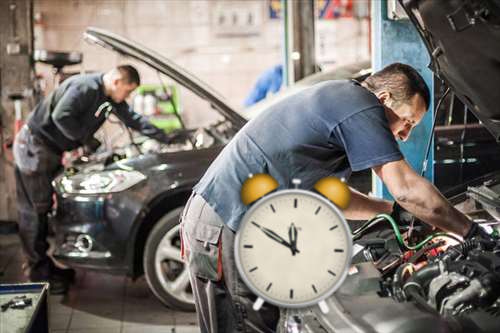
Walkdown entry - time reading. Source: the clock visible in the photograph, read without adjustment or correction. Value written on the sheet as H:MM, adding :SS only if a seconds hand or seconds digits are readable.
11:50
